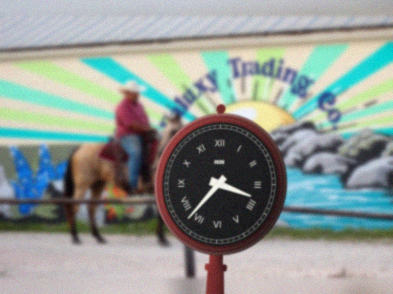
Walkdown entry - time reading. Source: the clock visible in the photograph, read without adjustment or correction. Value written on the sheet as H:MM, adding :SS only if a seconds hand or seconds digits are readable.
3:37
